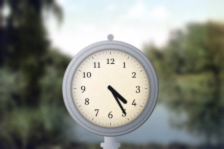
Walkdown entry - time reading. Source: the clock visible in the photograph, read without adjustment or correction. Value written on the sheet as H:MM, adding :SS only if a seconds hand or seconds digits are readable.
4:25
